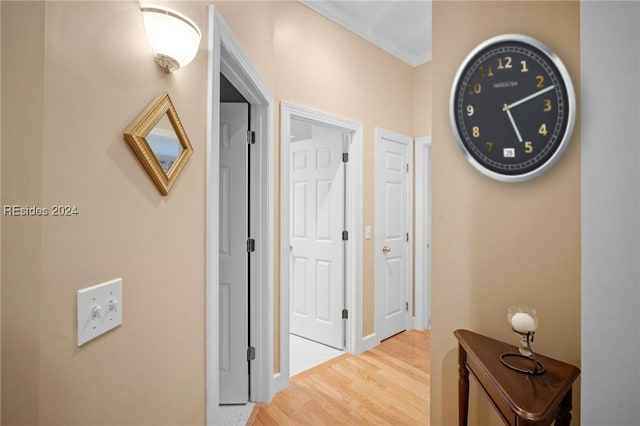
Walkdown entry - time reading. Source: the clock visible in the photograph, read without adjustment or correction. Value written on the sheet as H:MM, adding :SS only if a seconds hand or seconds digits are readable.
5:12
